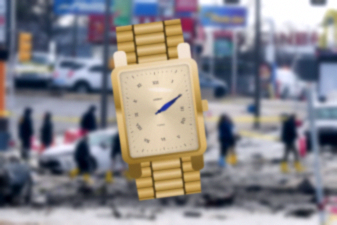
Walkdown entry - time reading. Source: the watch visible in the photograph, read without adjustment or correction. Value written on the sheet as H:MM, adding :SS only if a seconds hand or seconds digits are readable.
2:10
